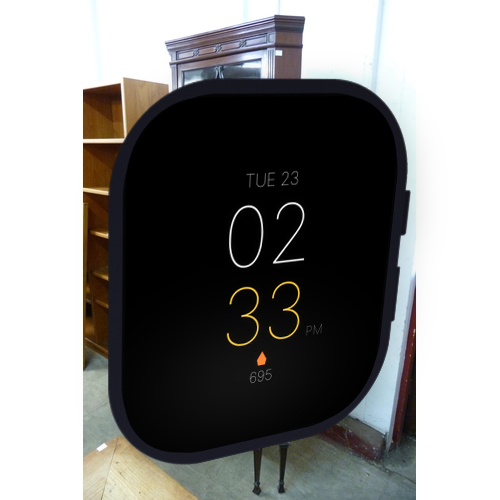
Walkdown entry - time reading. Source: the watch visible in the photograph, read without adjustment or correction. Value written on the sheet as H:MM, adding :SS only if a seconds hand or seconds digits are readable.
2:33
